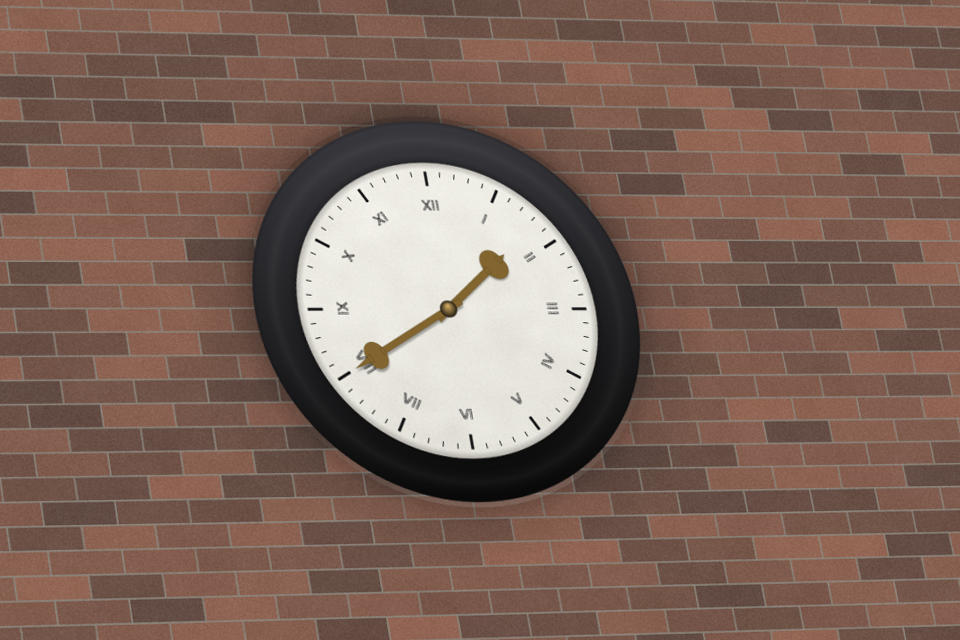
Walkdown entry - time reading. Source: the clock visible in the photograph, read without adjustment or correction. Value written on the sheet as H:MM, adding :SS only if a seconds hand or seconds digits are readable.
1:40
